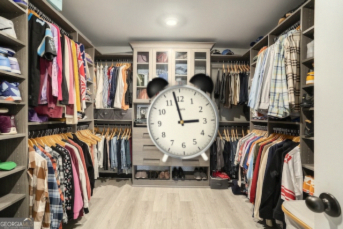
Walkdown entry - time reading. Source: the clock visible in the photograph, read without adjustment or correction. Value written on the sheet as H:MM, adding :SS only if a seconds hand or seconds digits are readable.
2:58
